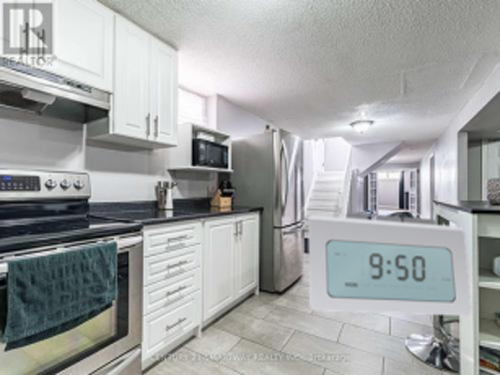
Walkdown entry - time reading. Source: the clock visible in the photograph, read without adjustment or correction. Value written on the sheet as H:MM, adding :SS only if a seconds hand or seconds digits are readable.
9:50
